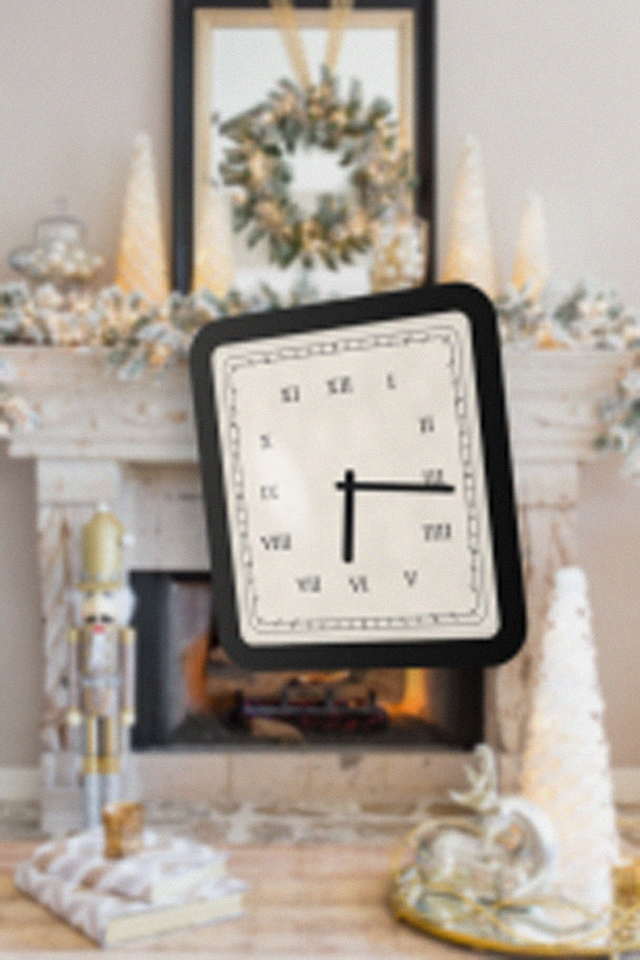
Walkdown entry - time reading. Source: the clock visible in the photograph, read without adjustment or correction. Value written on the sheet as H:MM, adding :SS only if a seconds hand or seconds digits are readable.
6:16
